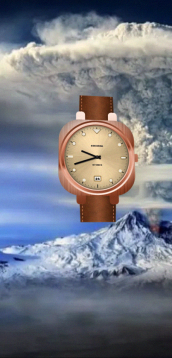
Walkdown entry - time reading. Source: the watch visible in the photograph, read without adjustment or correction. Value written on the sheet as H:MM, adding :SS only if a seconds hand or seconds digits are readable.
9:42
